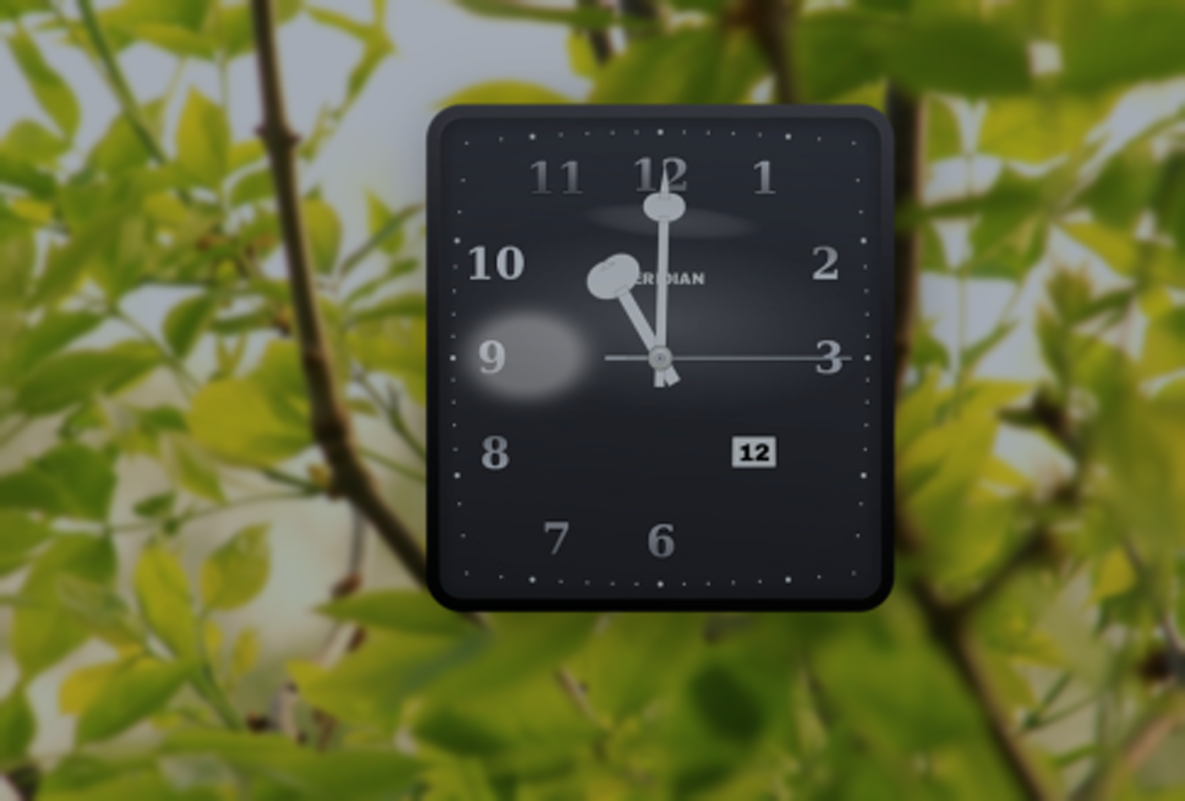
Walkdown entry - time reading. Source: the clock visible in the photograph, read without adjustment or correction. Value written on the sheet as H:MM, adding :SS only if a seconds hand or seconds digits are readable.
11:00:15
